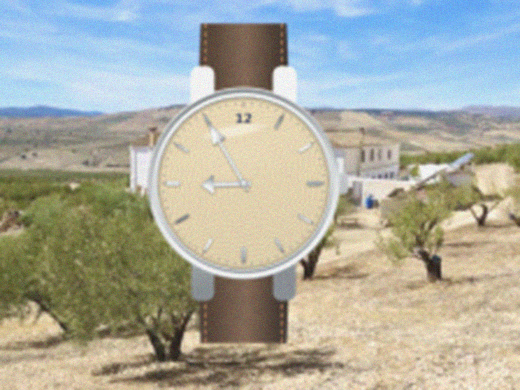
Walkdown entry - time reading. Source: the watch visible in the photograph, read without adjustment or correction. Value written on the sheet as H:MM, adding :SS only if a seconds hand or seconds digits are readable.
8:55
